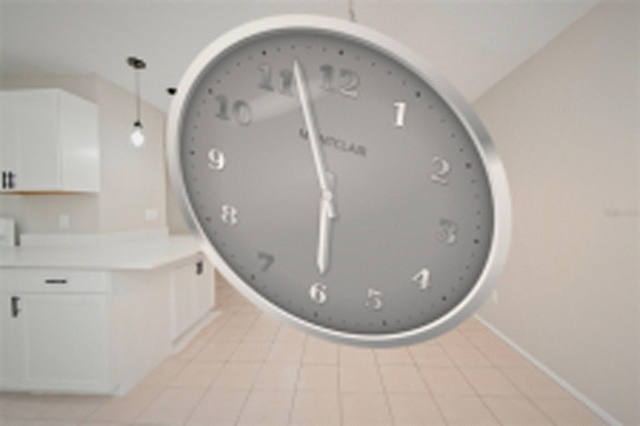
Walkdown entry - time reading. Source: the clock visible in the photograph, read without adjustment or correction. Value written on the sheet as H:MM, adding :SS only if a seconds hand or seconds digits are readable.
5:57
